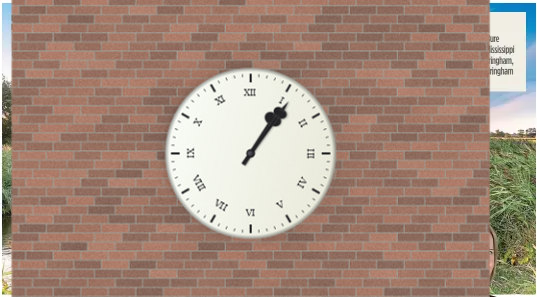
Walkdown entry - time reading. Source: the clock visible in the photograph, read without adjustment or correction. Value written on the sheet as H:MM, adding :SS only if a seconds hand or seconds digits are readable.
1:06
